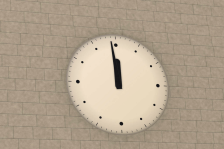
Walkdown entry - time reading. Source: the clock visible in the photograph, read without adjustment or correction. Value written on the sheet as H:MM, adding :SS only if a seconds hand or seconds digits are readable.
11:59
